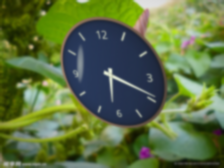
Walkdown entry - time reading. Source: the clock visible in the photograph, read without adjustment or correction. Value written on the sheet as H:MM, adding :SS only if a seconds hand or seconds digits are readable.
6:19
